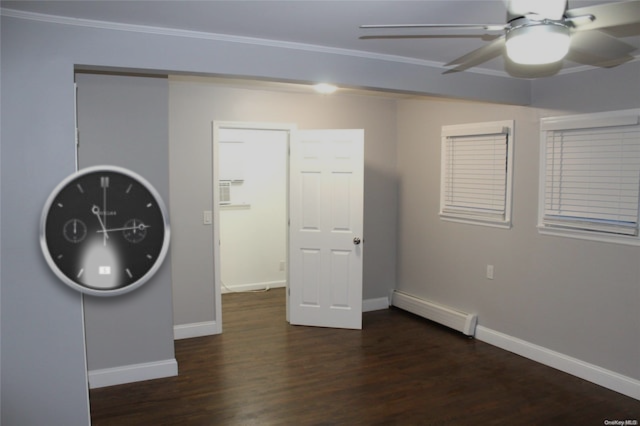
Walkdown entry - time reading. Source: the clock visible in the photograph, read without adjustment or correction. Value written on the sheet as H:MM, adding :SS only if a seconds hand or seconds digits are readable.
11:14
